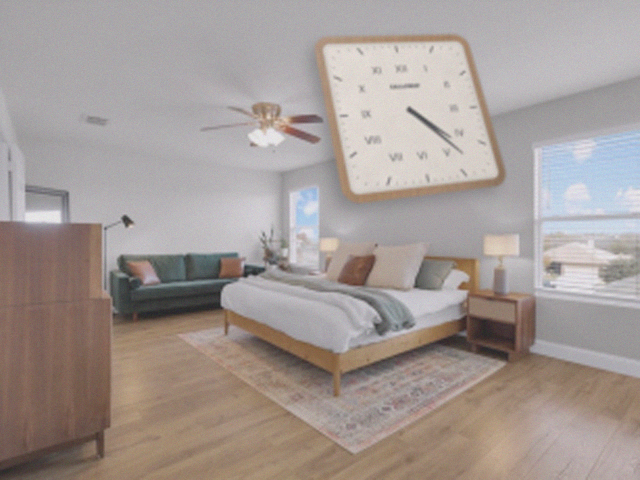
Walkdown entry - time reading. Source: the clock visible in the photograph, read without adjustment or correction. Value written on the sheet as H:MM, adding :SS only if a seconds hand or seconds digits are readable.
4:23
